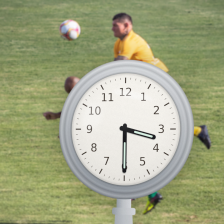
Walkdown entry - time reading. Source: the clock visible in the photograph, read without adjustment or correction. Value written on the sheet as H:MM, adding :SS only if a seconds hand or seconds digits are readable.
3:30
